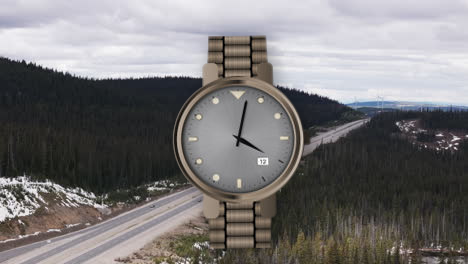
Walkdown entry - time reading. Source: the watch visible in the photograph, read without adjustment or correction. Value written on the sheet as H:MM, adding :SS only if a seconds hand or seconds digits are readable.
4:02
